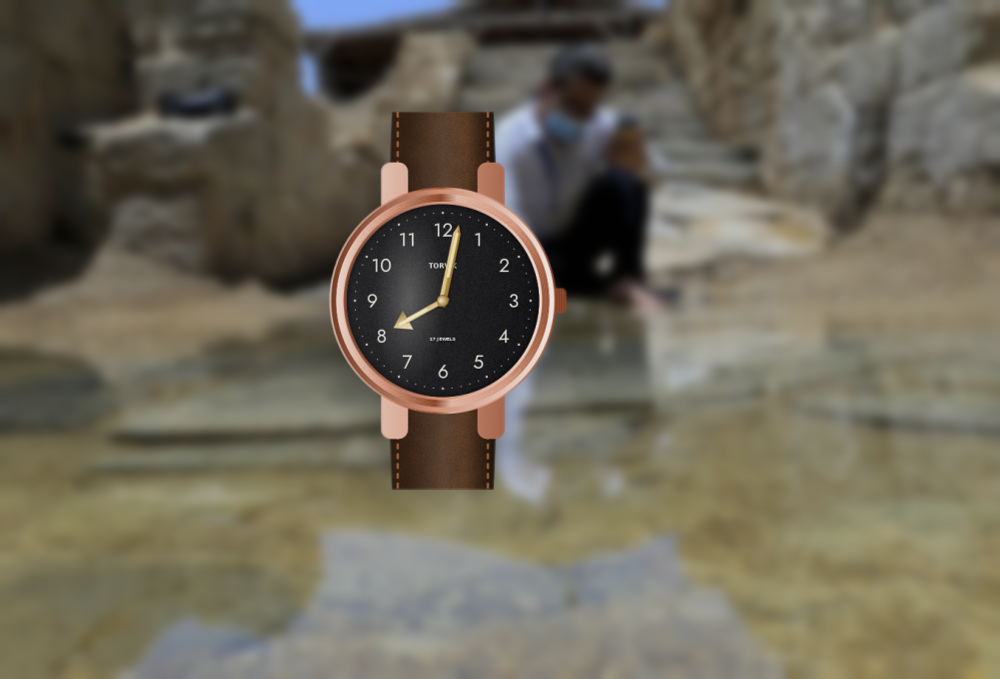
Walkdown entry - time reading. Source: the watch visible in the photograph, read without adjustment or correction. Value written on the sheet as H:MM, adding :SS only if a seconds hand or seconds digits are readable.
8:02
